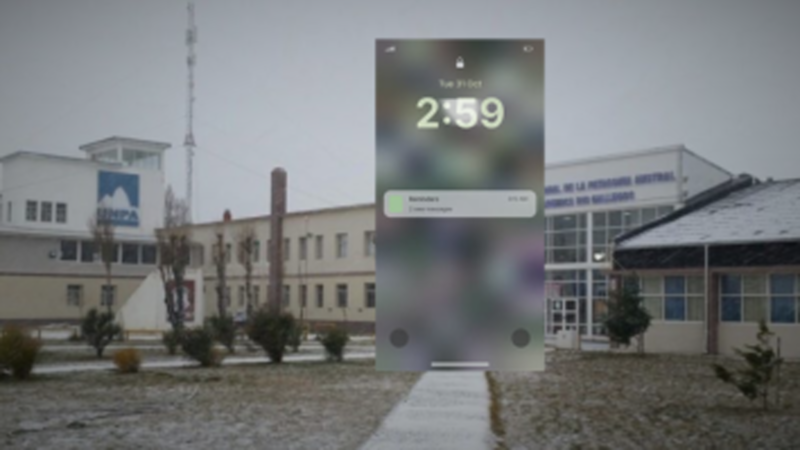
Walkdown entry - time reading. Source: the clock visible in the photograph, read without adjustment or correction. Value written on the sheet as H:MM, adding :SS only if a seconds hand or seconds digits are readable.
2:59
